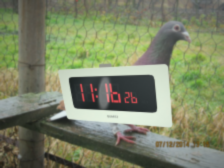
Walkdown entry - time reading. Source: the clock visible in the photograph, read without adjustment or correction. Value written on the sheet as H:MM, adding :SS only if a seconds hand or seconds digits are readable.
11:16:26
